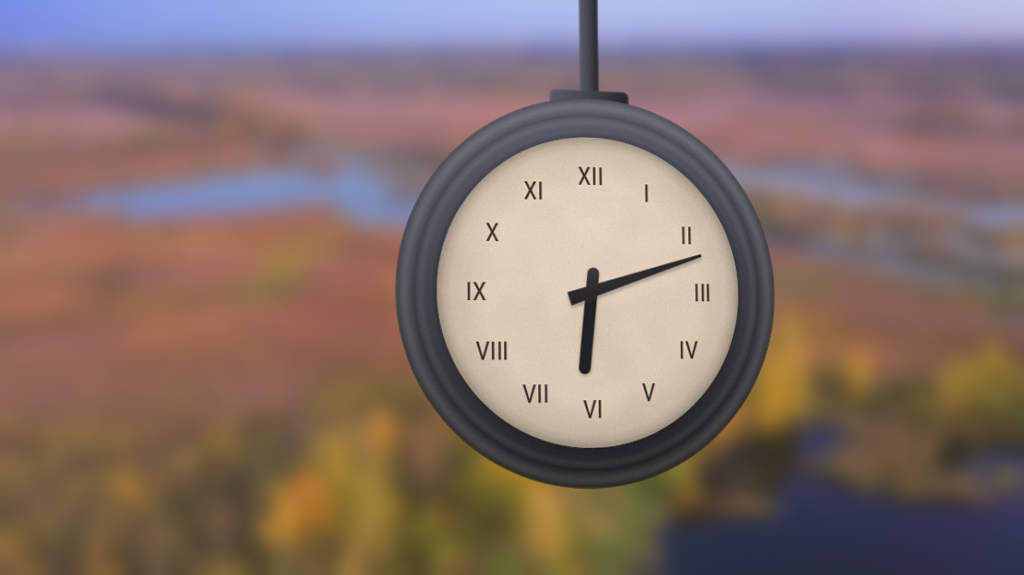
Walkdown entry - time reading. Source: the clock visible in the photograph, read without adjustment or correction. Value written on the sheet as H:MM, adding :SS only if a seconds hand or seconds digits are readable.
6:12
